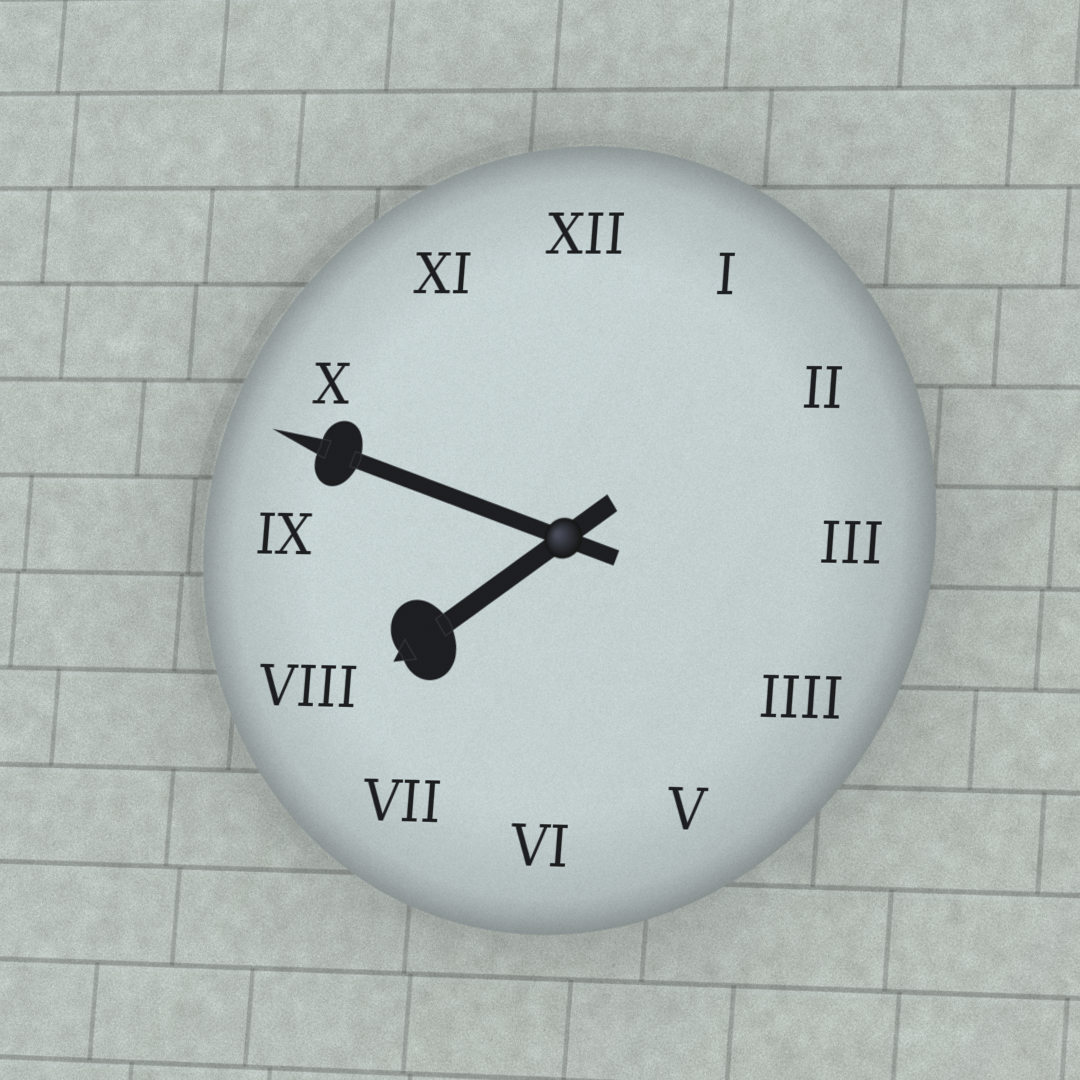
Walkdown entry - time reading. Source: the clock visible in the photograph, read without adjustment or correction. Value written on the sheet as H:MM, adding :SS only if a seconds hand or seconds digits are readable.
7:48
